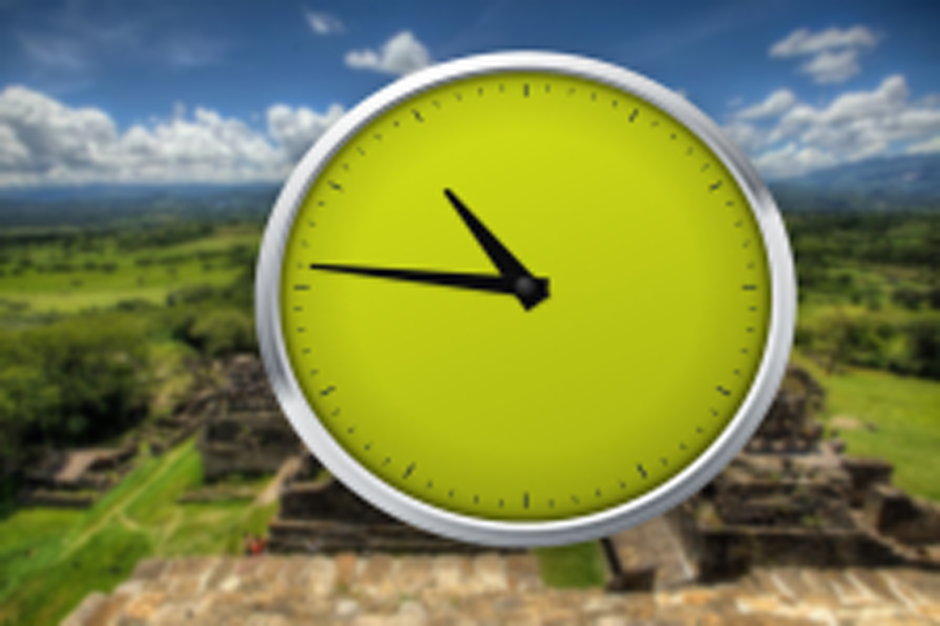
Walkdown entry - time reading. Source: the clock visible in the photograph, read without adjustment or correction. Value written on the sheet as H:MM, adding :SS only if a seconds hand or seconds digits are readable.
10:46
